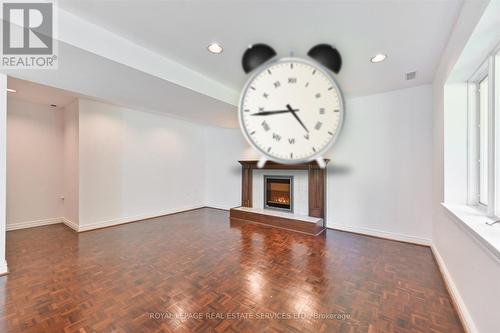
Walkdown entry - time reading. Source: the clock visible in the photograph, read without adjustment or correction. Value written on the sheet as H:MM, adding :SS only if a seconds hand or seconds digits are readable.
4:44
